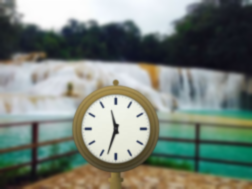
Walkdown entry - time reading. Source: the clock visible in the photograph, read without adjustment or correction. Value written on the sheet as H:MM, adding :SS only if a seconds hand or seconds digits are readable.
11:33
